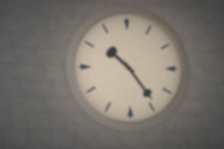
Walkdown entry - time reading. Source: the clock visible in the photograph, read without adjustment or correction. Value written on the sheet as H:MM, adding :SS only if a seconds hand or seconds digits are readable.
10:24
